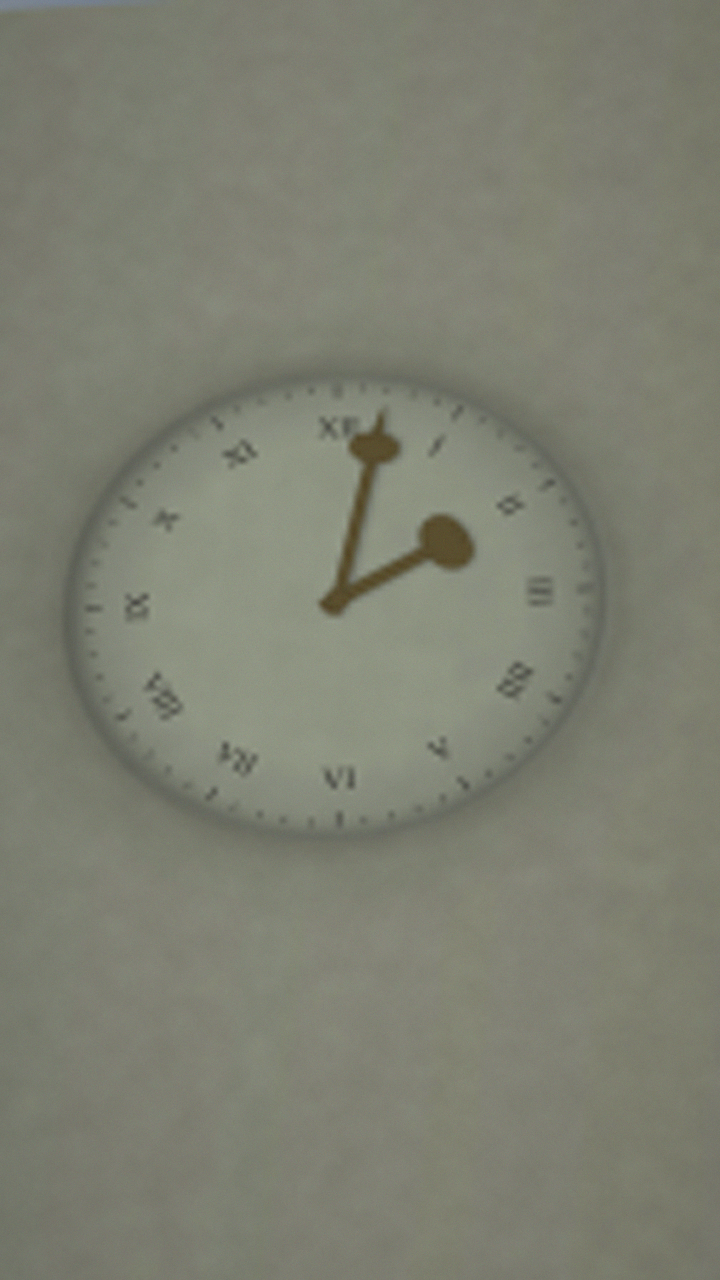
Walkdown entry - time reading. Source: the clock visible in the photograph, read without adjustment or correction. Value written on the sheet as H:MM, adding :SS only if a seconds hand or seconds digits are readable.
2:02
